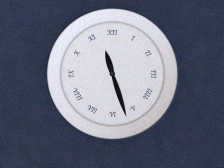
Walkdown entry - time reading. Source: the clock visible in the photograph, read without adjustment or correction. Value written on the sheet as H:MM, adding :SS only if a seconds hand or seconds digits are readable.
11:27
